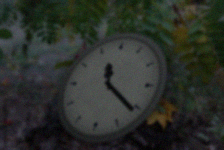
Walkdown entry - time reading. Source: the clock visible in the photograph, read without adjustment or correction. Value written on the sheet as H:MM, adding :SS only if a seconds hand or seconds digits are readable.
11:21
